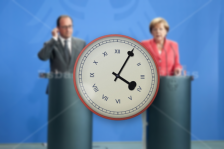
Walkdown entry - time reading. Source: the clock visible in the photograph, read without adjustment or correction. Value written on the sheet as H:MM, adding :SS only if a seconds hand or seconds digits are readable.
4:05
